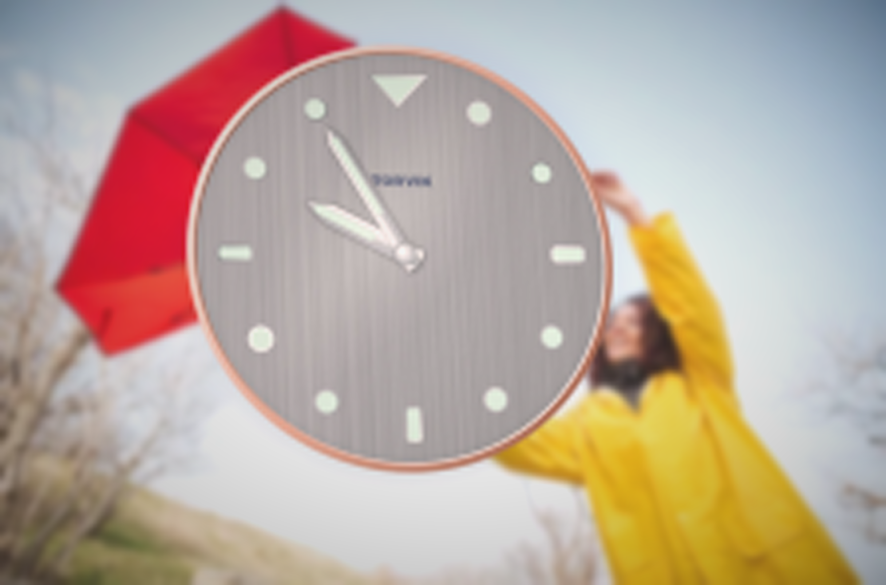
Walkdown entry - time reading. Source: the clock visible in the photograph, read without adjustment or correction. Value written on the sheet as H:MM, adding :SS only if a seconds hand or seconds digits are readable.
9:55
